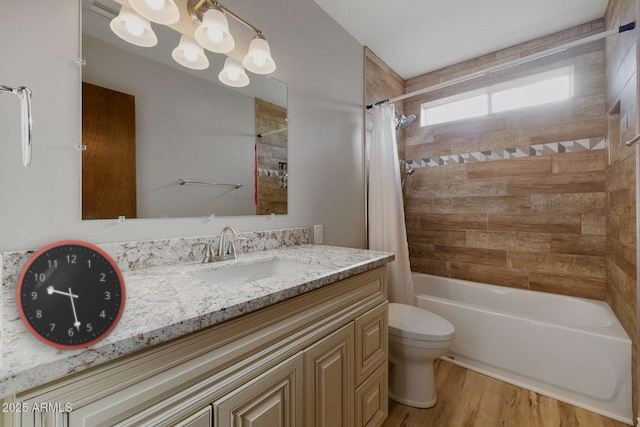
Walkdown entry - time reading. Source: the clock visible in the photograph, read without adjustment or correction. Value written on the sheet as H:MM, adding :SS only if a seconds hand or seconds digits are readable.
9:28
